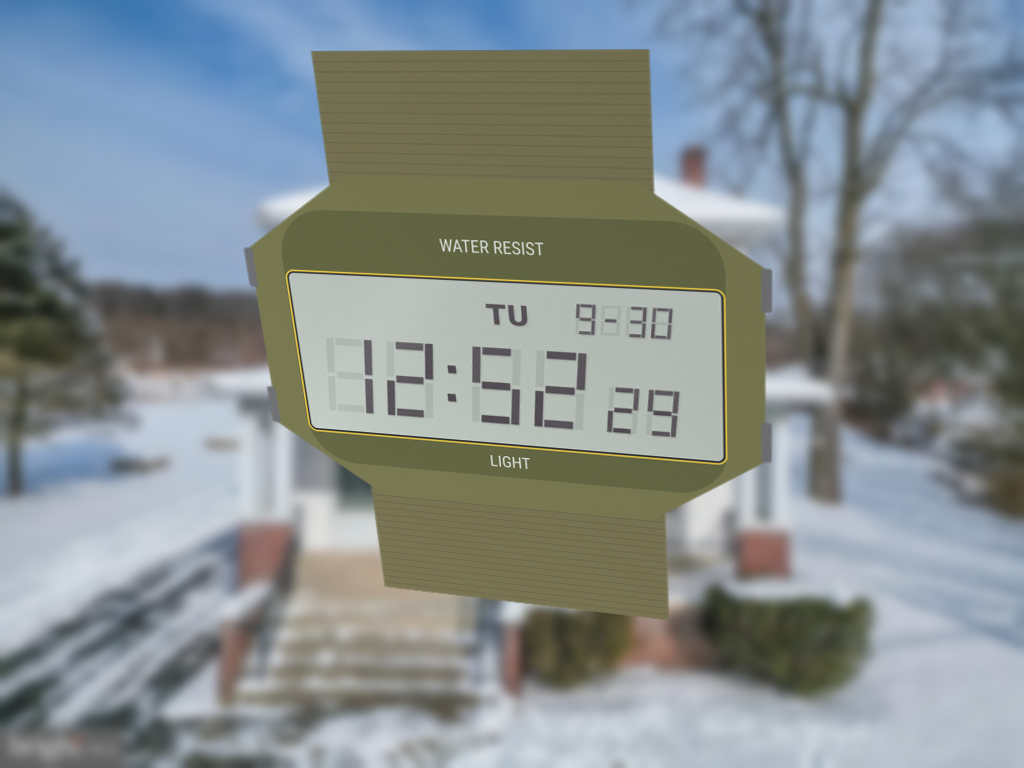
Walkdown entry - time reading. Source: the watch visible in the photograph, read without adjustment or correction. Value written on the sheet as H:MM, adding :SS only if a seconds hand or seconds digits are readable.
12:52:29
